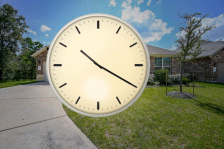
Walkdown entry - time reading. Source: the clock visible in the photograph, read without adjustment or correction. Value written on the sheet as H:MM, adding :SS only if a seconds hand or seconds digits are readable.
10:20
